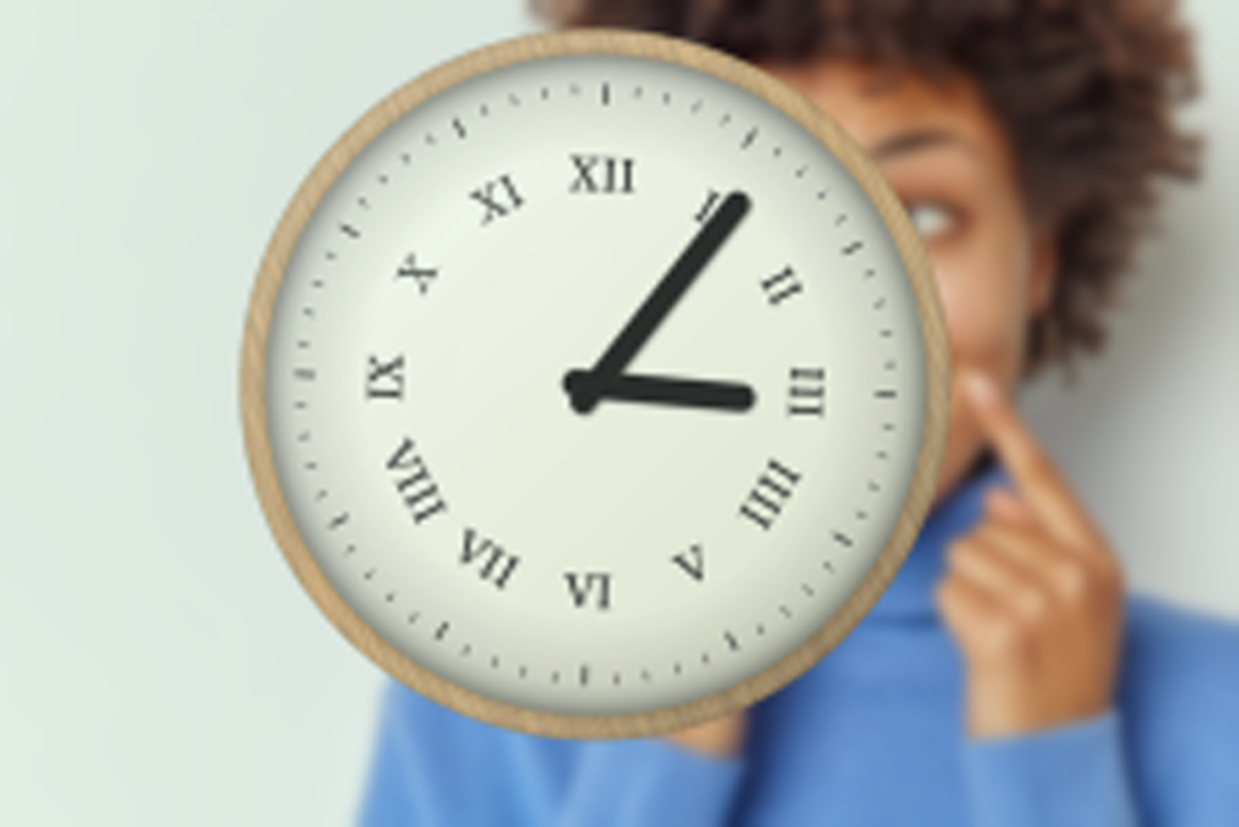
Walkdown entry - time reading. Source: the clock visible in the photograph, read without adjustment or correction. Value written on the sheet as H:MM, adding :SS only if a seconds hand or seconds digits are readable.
3:06
